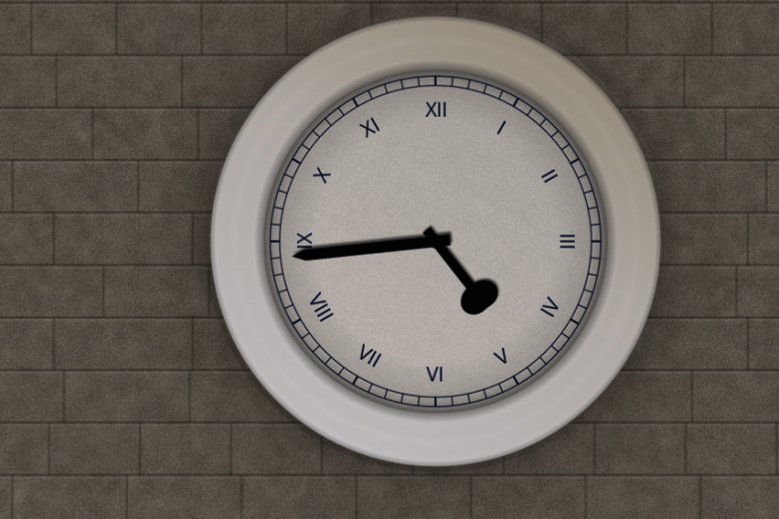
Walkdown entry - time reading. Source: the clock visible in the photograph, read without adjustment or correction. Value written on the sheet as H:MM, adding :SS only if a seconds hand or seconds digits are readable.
4:44
